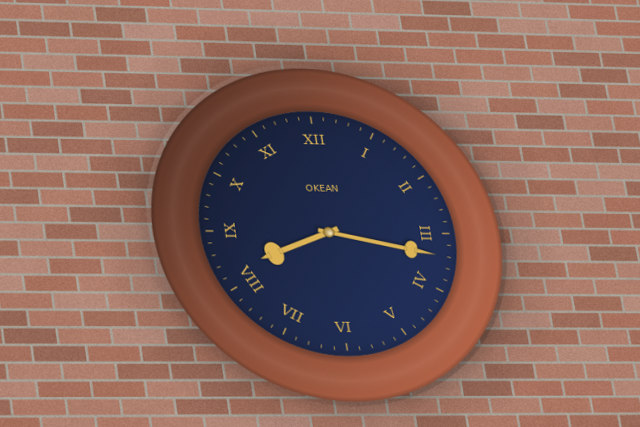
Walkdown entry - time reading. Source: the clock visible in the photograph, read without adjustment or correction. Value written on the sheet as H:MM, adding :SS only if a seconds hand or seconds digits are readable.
8:17
